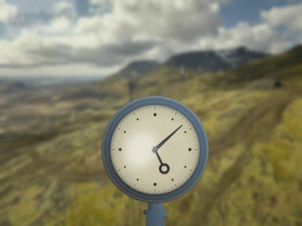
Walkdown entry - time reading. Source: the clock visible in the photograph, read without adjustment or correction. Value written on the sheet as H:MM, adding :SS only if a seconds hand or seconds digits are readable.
5:08
